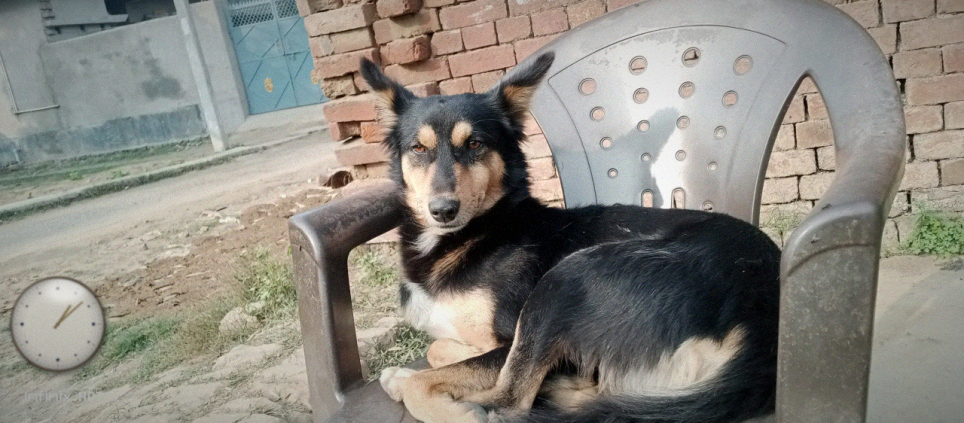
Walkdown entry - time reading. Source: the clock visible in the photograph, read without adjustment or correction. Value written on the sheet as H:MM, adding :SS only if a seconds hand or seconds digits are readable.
1:08
